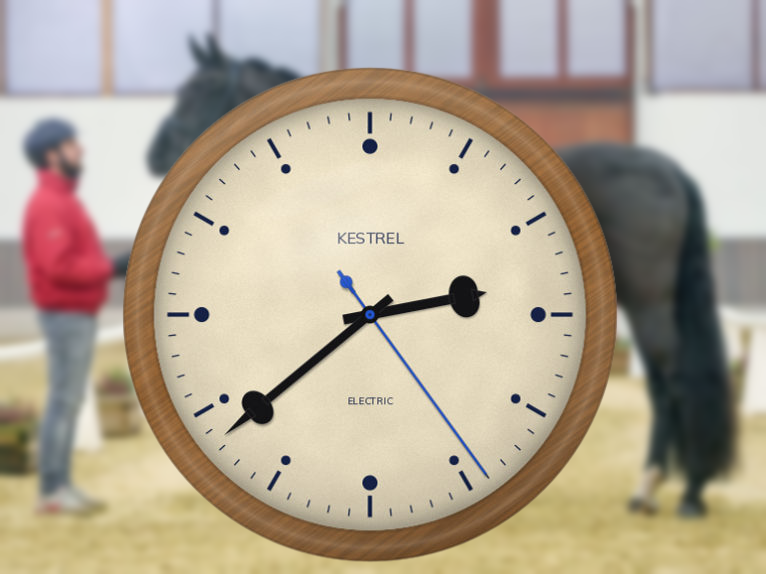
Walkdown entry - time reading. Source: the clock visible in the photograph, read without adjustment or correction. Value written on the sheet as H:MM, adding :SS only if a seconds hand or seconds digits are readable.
2:38:24
